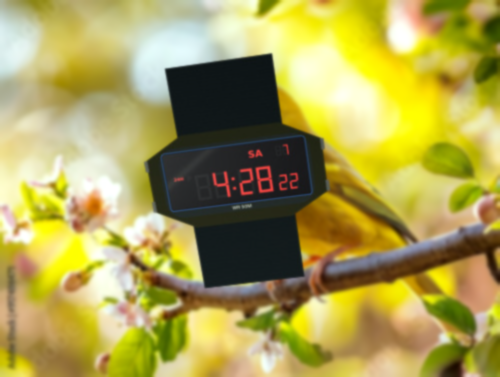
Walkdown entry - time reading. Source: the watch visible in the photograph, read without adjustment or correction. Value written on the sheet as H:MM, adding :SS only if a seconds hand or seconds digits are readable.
4:28:22
